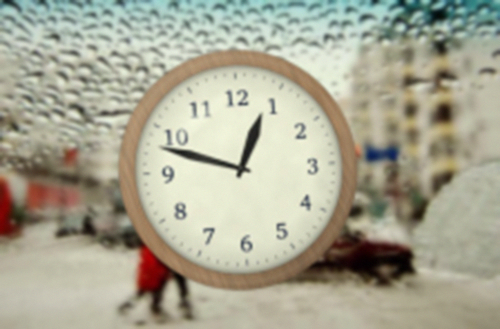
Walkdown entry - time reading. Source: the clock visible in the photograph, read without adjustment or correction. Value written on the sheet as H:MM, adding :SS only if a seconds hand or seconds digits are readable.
12:48
